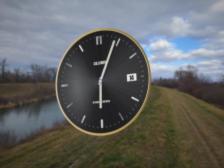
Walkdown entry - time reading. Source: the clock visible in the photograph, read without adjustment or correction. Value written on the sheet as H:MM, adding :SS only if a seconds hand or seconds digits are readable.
6:04
